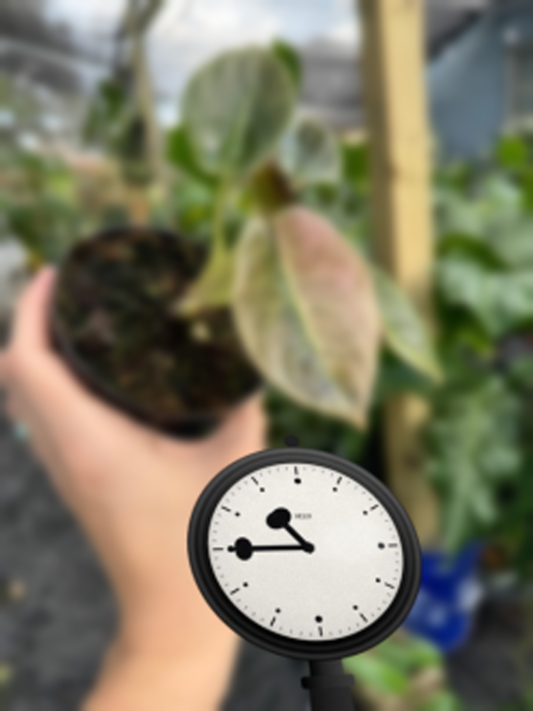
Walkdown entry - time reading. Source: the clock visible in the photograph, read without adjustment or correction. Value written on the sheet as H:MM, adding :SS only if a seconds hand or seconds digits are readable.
10:45
